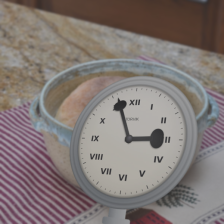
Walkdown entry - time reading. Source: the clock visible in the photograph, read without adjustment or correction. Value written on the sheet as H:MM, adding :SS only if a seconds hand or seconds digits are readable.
2:56
